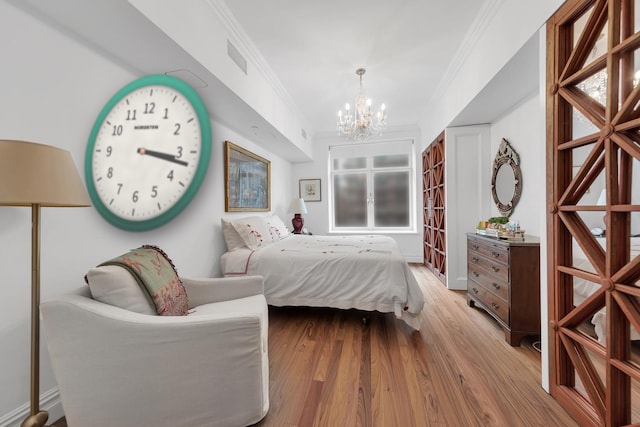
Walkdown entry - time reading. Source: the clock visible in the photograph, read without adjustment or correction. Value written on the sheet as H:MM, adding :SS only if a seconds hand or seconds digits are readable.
3:17
